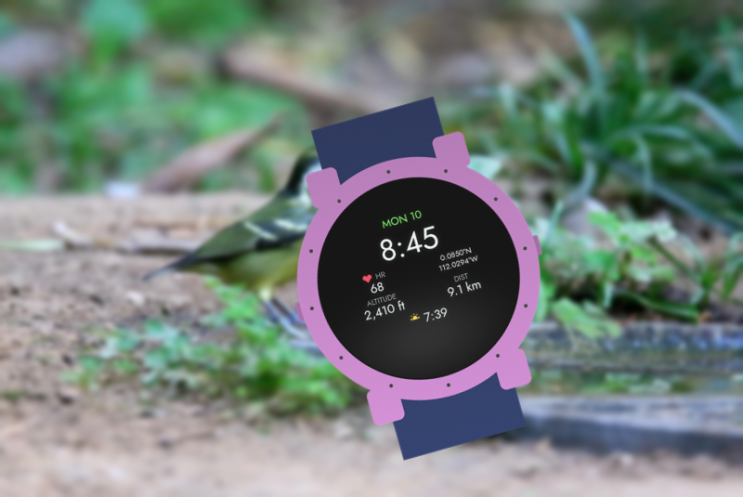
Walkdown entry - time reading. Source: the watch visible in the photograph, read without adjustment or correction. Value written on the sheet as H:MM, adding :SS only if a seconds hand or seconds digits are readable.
8:45
